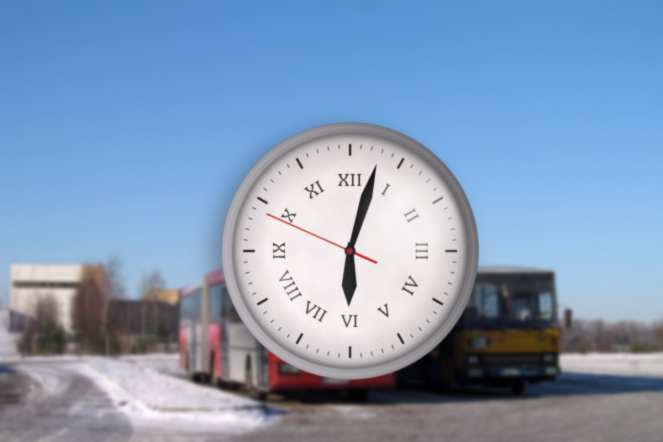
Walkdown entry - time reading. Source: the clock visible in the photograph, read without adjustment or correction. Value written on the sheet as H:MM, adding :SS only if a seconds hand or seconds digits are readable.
6:02:49
